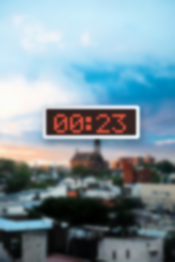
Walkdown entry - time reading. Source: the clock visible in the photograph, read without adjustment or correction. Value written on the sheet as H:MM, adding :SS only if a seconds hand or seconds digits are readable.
0:23
